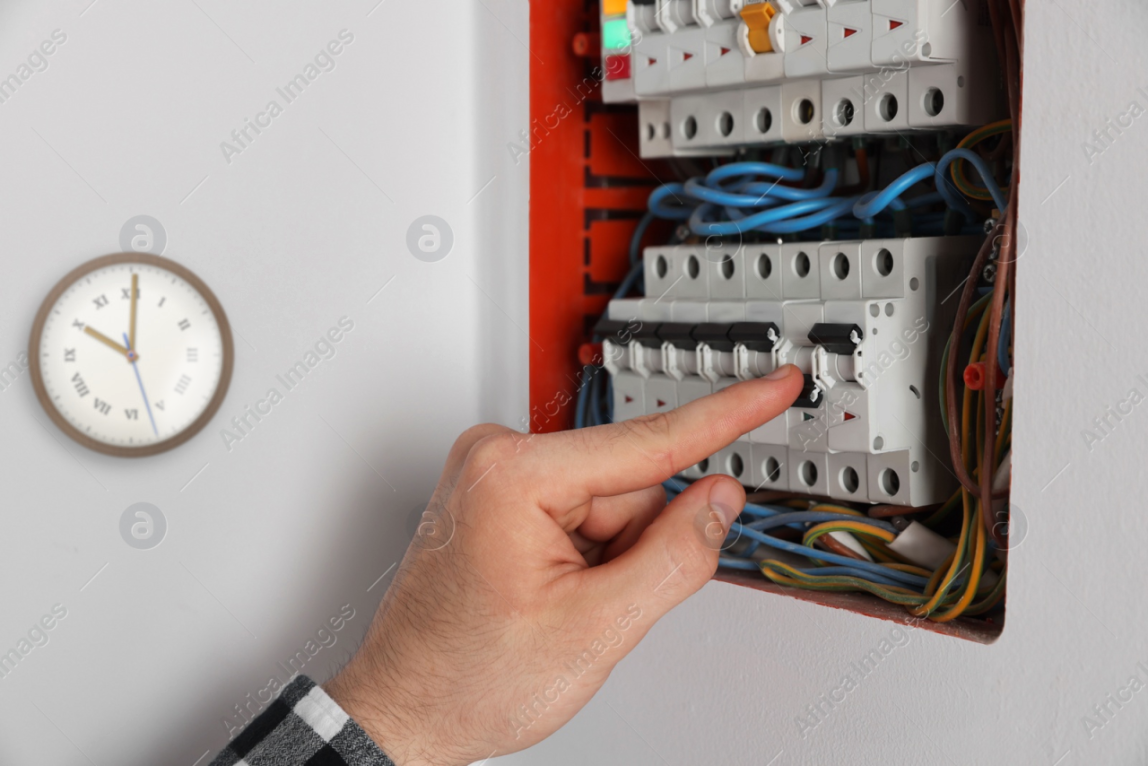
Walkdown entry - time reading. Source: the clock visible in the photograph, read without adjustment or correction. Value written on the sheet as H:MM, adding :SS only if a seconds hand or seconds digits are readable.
10:00:27
